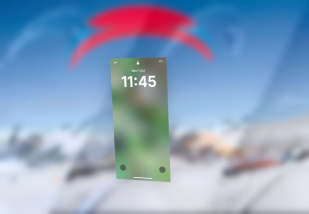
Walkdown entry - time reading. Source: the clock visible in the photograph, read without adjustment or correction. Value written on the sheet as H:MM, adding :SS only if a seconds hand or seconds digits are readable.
11:45
